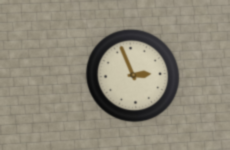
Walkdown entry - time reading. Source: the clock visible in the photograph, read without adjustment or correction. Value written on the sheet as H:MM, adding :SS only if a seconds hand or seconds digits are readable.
2:57
